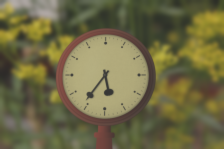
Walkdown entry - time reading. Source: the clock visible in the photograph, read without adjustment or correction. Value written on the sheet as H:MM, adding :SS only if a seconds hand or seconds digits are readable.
5:36
